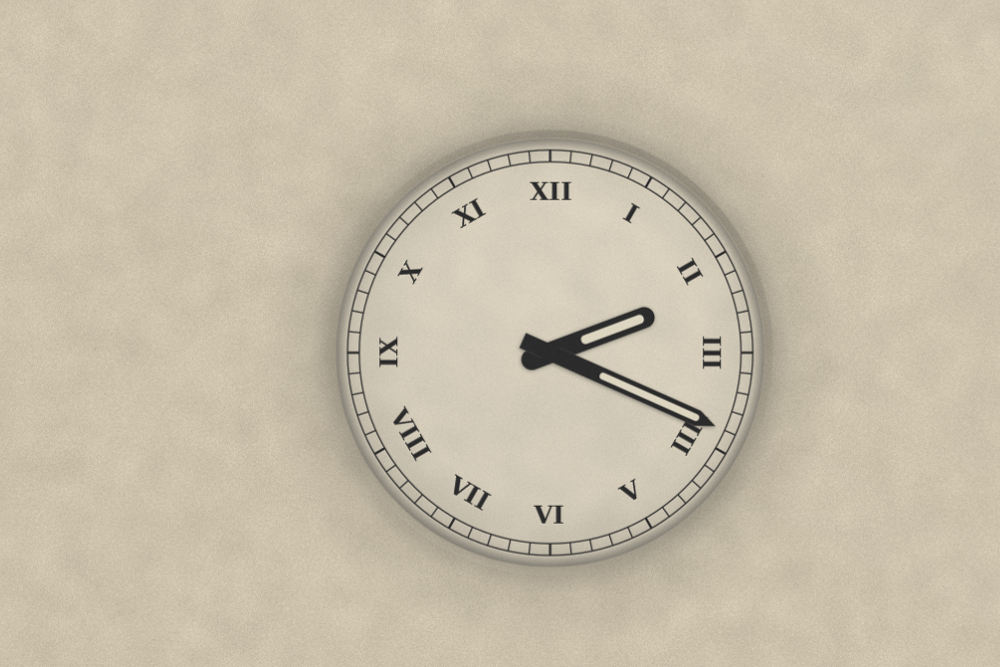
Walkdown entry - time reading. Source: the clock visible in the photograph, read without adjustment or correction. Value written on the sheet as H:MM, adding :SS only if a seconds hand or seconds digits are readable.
2:19
